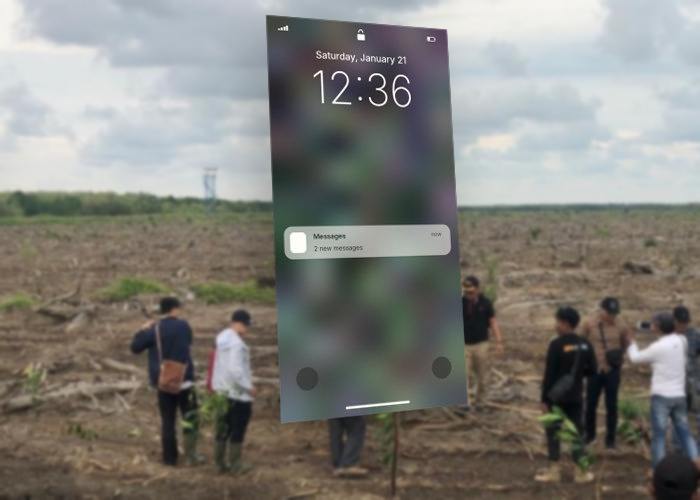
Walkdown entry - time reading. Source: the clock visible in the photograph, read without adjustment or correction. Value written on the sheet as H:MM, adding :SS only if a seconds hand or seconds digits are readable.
12:36
